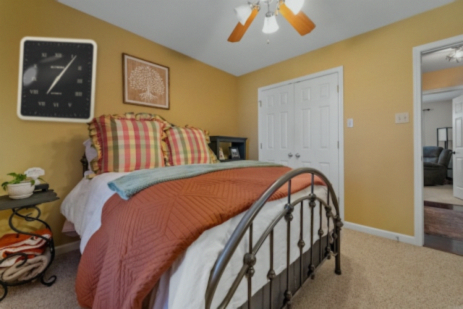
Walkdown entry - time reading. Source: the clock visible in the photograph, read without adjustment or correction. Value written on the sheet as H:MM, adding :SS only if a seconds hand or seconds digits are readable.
7:06
